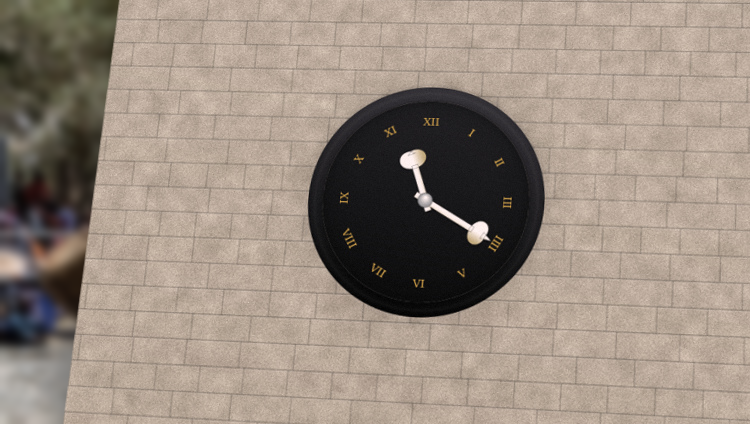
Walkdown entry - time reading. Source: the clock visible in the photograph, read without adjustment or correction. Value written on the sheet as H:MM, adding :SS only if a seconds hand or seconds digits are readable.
11:20
